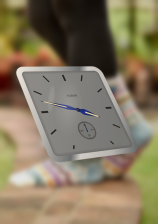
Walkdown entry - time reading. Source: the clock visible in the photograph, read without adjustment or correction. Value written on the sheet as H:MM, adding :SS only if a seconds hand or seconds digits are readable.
3:48
